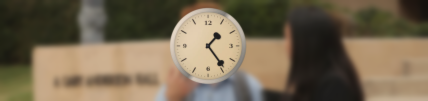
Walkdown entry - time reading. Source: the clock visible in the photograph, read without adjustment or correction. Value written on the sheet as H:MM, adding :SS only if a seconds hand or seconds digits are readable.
1:24
